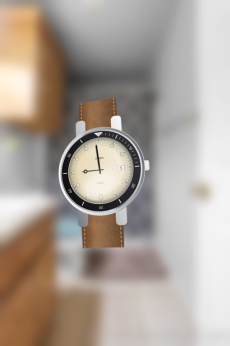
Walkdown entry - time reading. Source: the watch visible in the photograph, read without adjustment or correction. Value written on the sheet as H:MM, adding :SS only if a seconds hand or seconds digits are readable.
8:59
